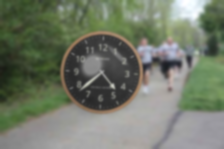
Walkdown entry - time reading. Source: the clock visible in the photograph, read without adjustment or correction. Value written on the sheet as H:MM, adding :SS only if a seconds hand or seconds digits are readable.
4:38
